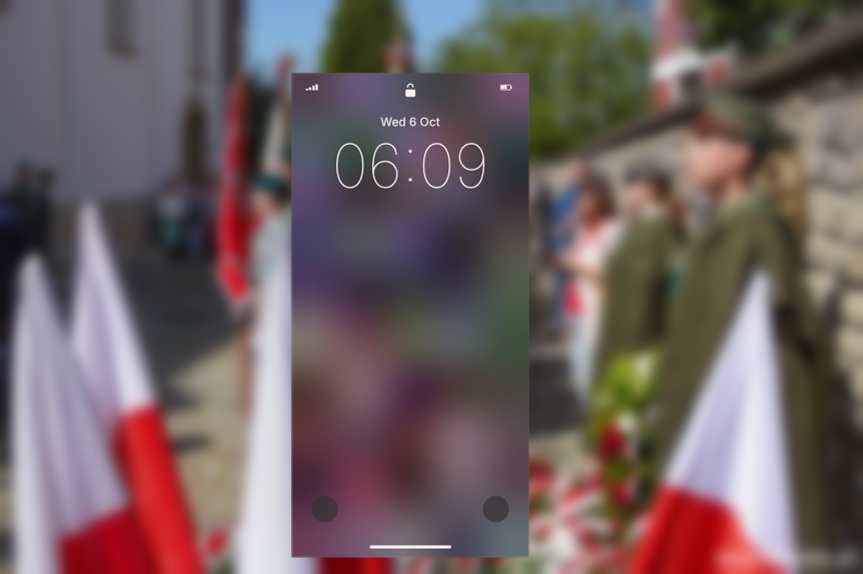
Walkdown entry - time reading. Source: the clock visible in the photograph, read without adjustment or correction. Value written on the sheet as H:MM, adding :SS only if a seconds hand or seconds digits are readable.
6:09
